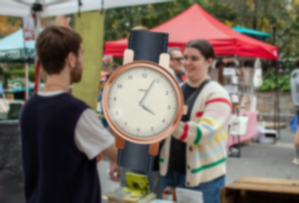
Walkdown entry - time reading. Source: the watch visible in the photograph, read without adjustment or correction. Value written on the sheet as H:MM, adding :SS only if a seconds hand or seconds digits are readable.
4:04
